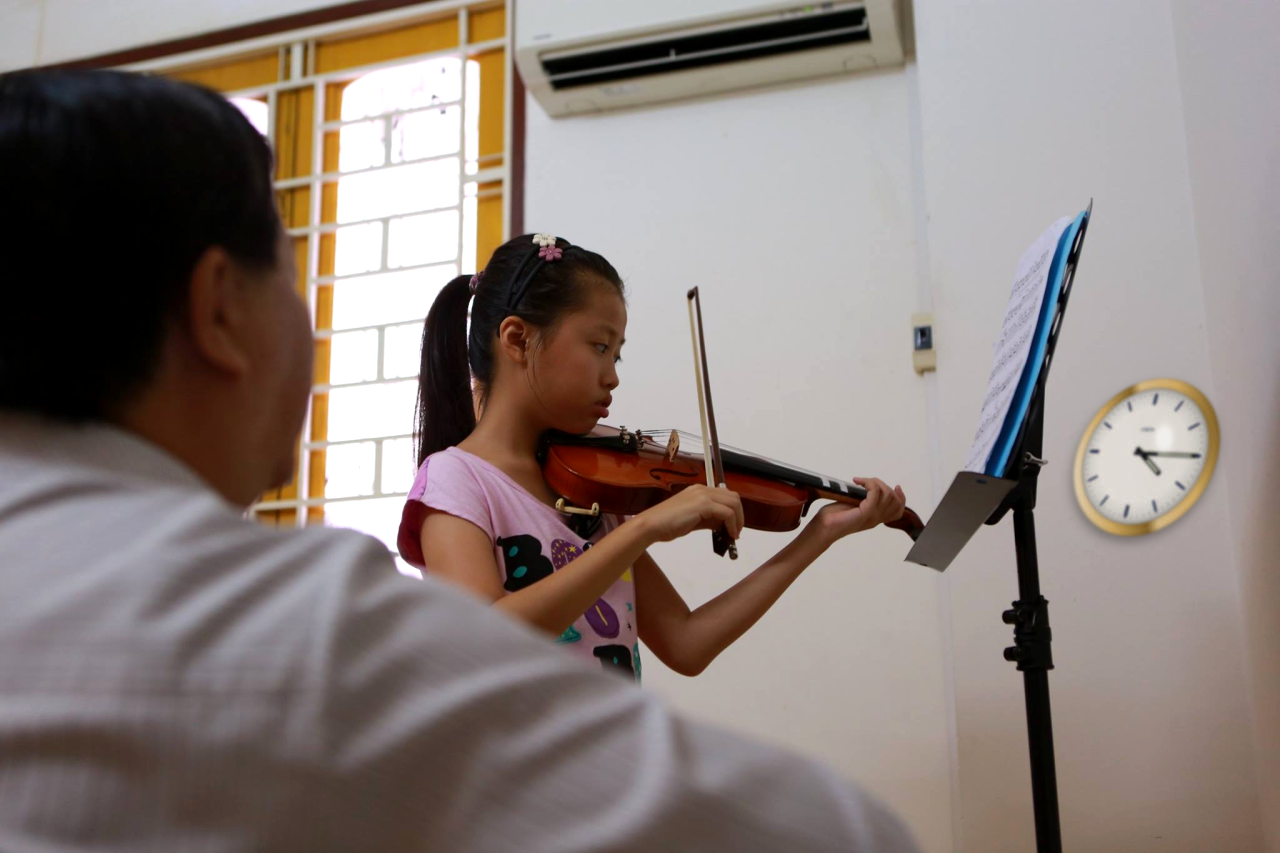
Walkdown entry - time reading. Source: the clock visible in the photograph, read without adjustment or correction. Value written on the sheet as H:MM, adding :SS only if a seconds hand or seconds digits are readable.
4:15
